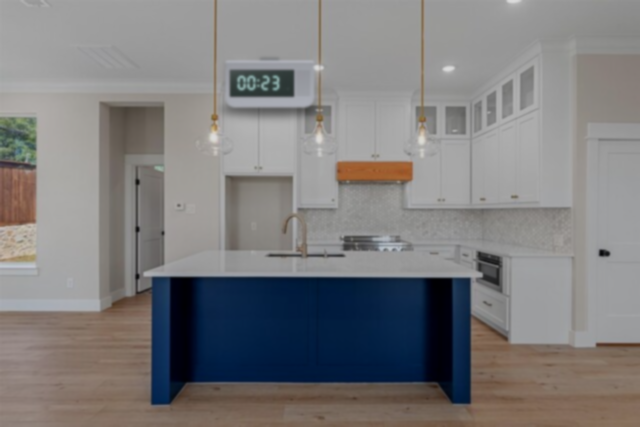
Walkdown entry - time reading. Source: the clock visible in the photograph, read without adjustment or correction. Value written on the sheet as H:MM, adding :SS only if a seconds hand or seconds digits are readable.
0:23
